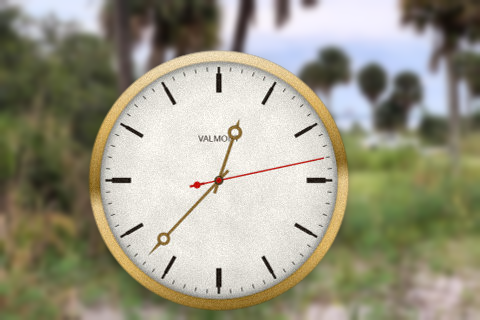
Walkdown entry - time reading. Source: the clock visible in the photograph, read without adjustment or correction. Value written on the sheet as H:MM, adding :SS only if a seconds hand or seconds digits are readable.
12:37:13
